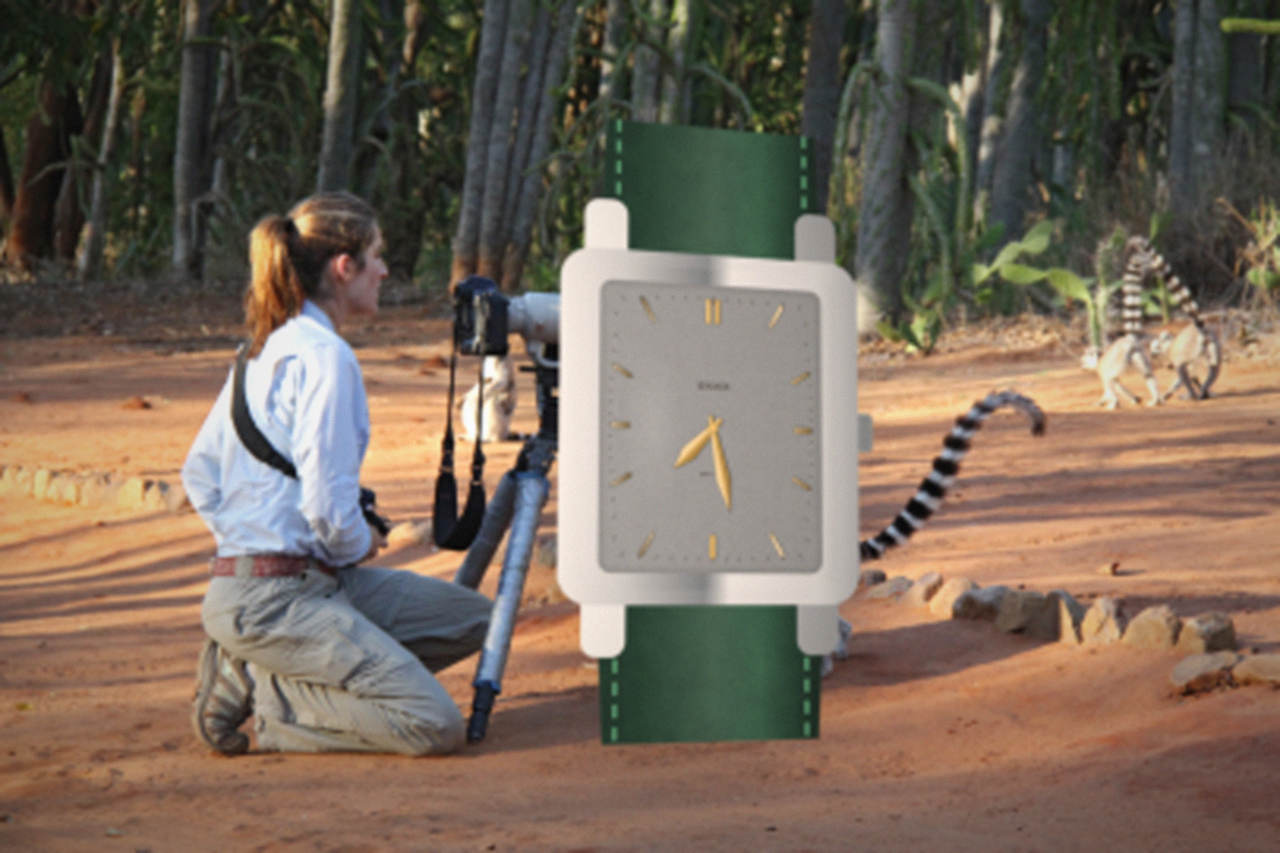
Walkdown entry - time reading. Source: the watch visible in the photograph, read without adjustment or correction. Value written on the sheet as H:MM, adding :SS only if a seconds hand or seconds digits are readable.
7:28
